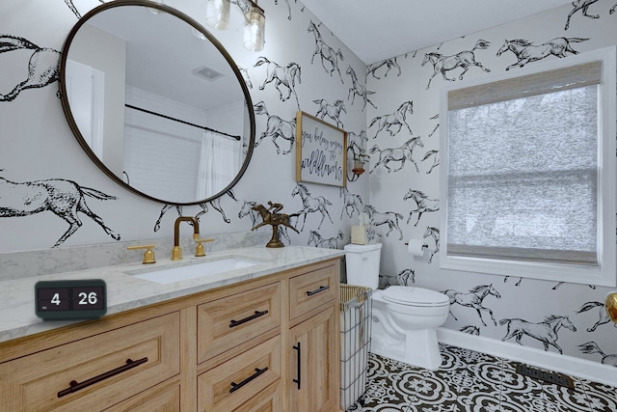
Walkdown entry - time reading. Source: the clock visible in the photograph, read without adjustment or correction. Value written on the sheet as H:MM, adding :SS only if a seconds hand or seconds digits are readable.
4:26
